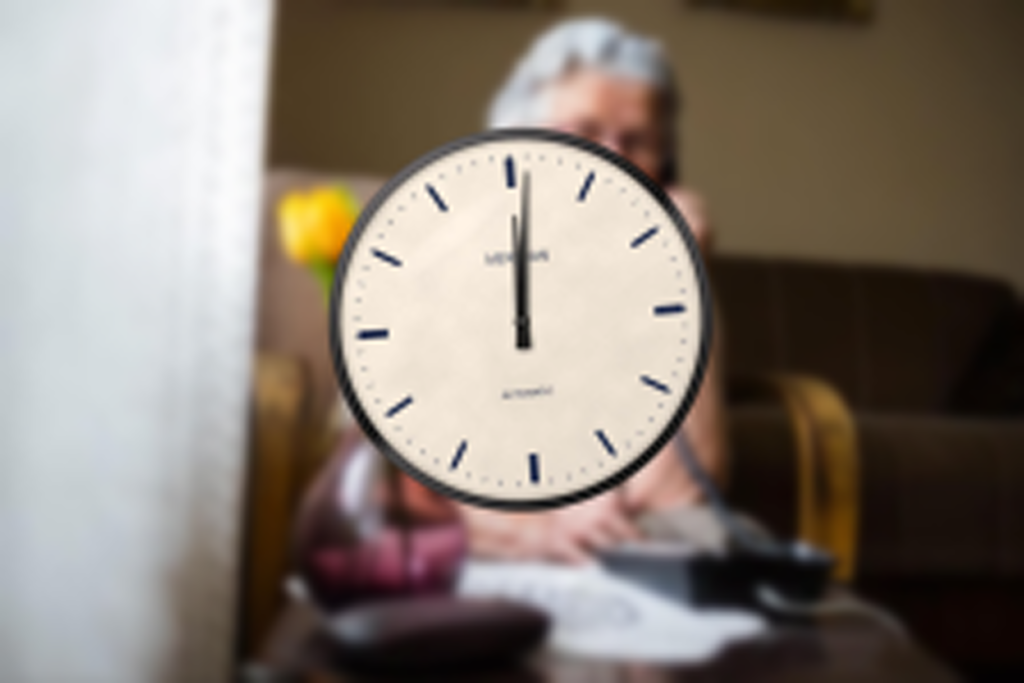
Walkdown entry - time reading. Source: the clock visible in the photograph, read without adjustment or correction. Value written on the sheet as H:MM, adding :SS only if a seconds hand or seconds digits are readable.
12:01
